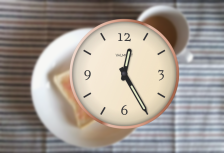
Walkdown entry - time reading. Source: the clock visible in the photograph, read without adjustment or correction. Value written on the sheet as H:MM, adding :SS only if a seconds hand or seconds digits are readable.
12:25
